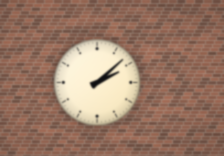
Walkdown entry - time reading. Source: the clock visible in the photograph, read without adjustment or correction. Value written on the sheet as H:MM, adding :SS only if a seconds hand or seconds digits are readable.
2:08
